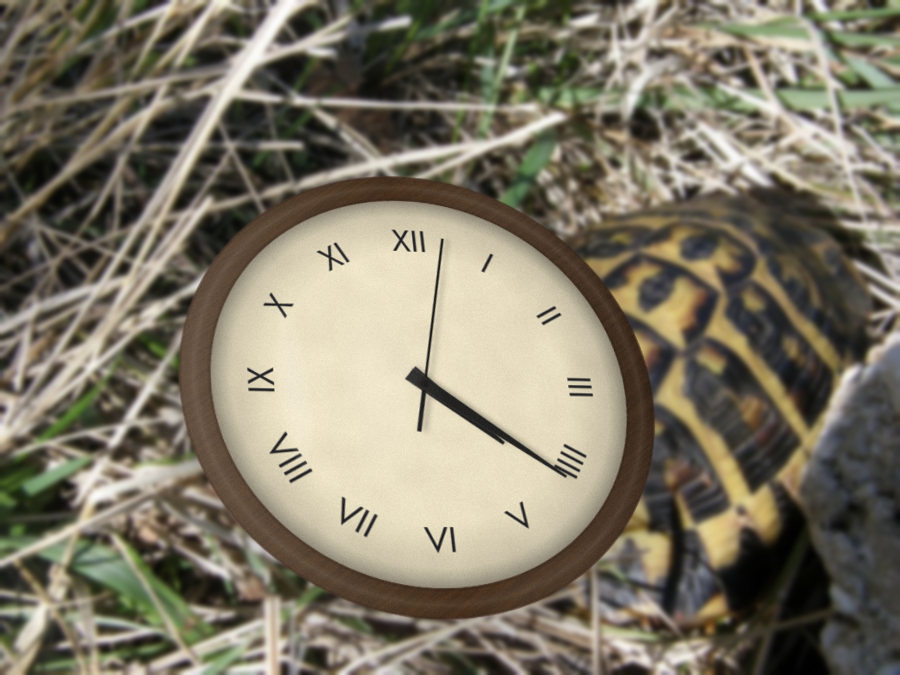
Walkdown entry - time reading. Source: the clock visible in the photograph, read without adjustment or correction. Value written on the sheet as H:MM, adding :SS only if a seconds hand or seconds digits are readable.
4:21:02
